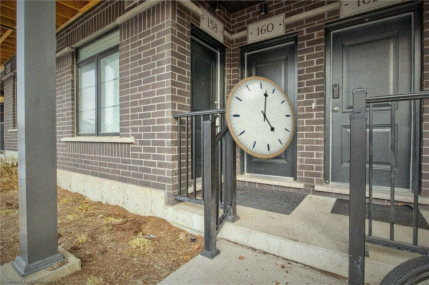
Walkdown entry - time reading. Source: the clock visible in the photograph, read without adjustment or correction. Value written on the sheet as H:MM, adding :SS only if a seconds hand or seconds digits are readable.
5:02
